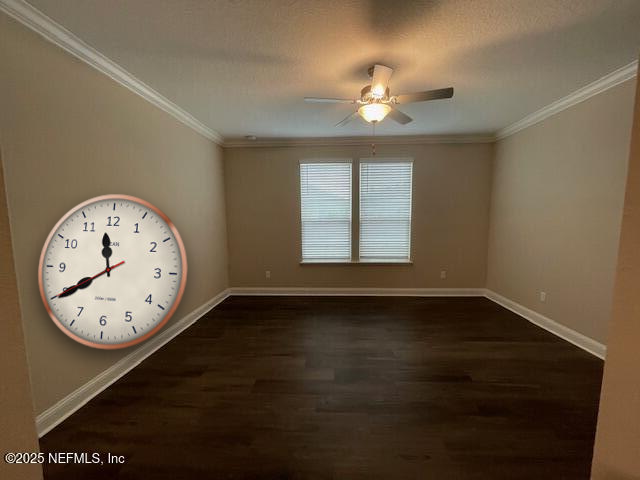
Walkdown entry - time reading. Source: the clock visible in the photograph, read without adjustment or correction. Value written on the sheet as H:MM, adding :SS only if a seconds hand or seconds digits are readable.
11:39:40
